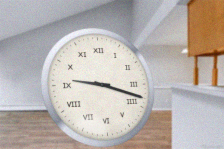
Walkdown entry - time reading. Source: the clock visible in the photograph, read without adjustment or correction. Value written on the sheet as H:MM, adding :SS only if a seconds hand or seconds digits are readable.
9:18
